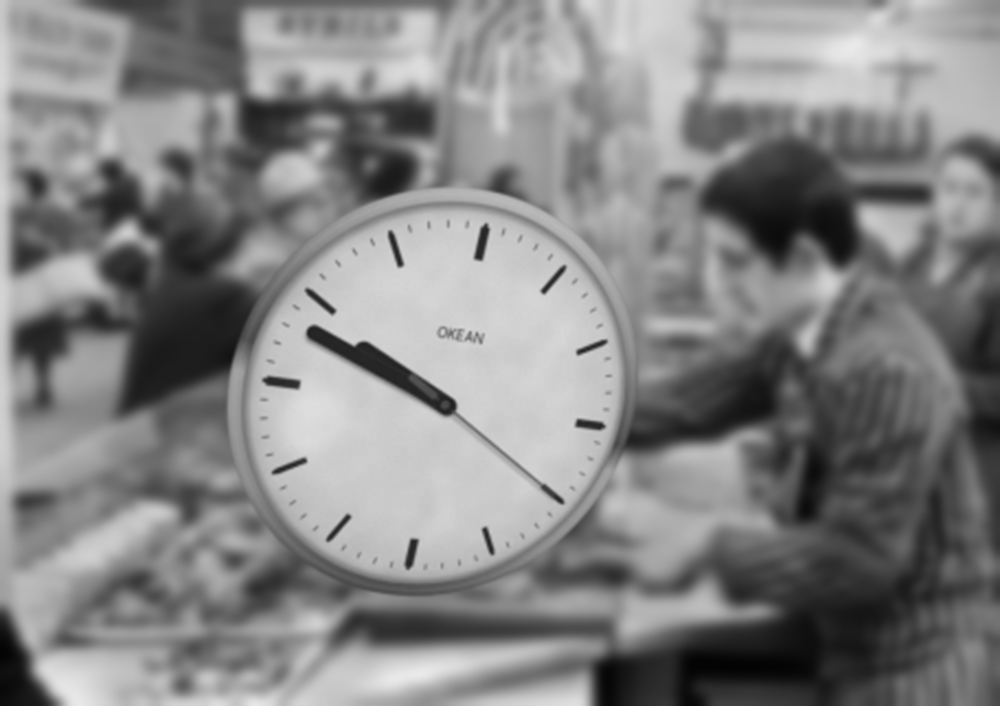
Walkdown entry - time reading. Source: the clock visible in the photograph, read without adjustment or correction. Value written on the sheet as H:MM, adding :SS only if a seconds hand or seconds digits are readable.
9:48:20
